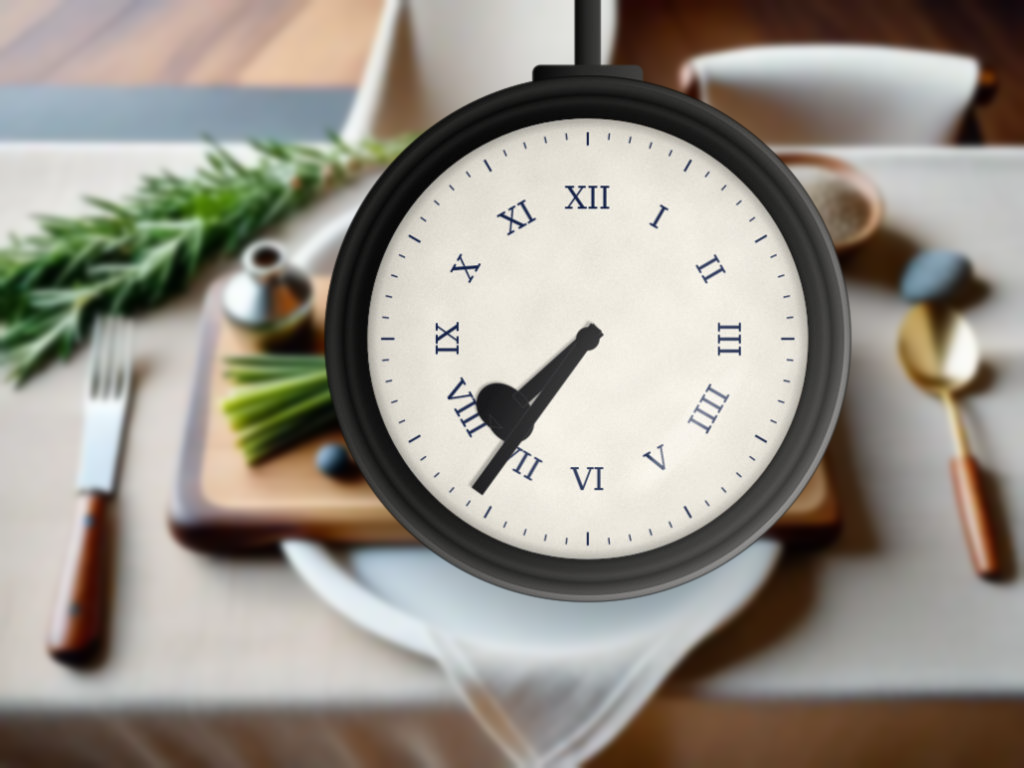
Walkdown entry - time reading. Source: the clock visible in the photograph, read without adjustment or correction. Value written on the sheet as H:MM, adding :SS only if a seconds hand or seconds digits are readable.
7:36
